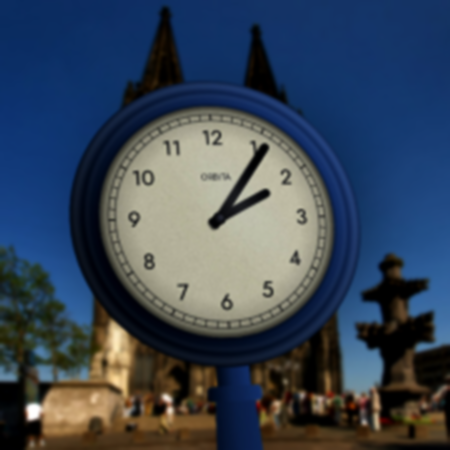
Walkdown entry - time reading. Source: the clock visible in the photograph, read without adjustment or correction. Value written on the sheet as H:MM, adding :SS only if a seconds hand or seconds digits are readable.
2:06
